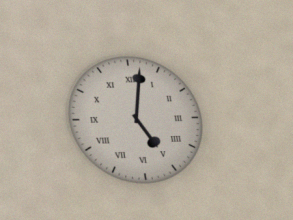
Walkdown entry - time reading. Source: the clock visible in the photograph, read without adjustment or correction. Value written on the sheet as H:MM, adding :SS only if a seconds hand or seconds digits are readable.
5:02
